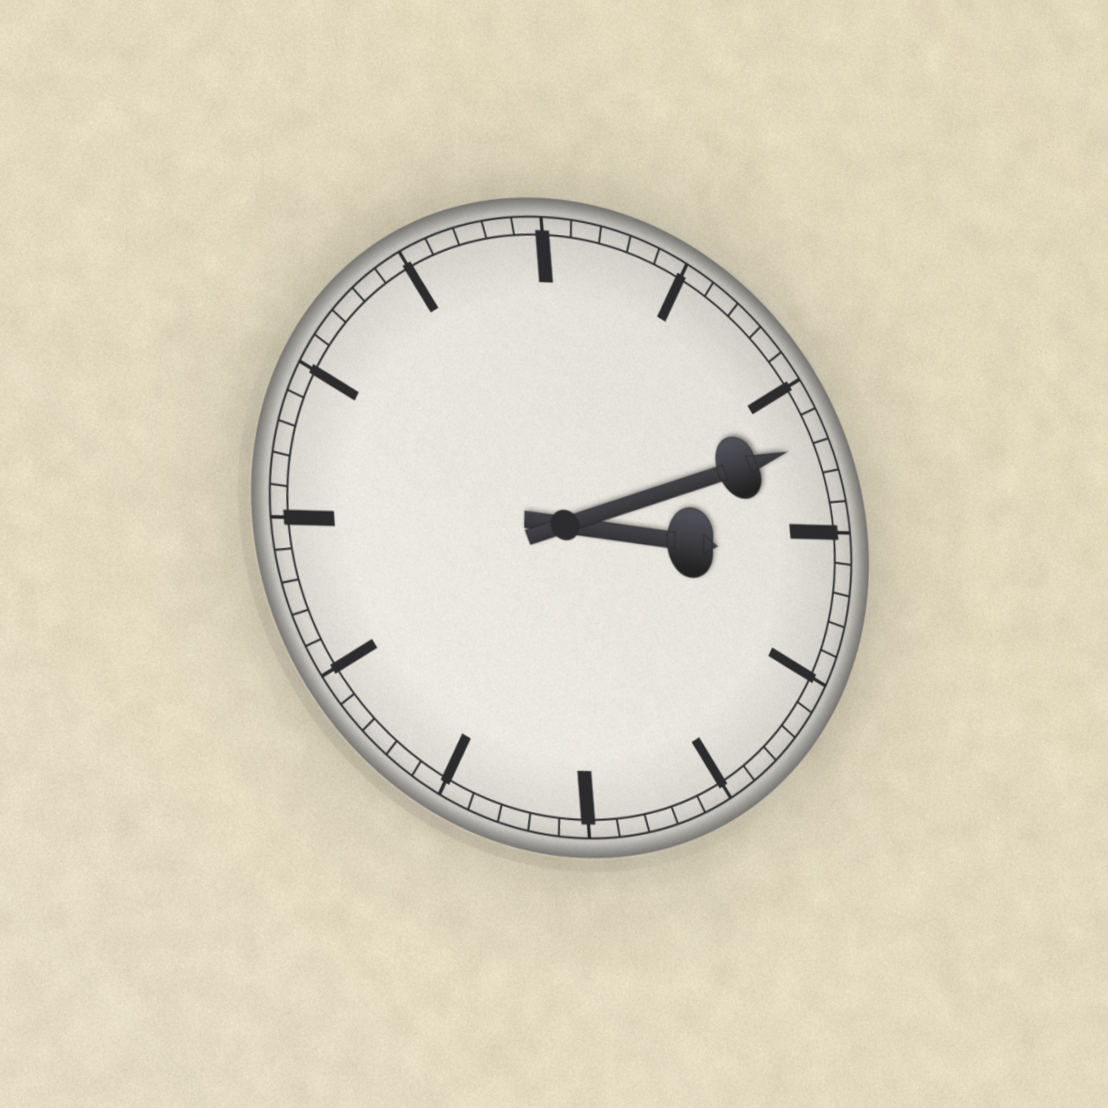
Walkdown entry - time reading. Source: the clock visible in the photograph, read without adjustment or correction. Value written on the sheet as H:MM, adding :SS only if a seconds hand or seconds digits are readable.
3:12
